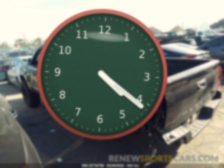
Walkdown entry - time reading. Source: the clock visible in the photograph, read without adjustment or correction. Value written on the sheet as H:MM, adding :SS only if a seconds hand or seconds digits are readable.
4:21
